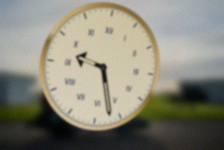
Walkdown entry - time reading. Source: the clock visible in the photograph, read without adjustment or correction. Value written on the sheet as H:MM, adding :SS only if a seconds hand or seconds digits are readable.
9:27
